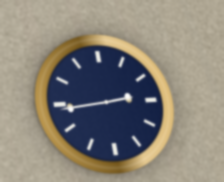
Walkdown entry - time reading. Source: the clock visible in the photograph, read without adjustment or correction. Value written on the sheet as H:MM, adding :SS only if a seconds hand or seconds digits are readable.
2:44
